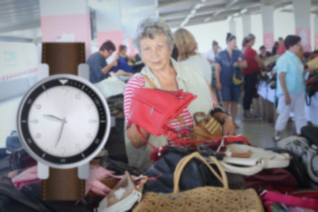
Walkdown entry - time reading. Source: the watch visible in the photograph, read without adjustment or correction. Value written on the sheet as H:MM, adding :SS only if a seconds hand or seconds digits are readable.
9:33
